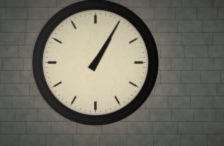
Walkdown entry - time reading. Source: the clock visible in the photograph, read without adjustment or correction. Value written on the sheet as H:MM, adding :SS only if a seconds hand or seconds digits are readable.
1:05
